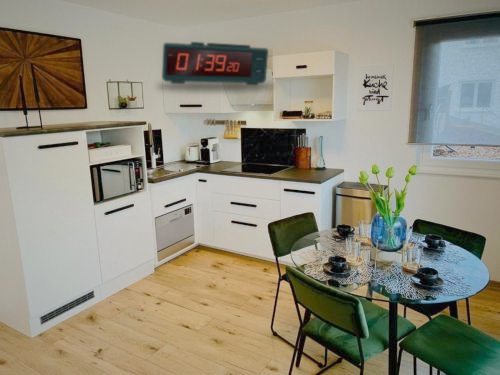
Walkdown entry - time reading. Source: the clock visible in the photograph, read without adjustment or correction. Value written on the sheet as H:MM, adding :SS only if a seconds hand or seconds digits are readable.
1:39
